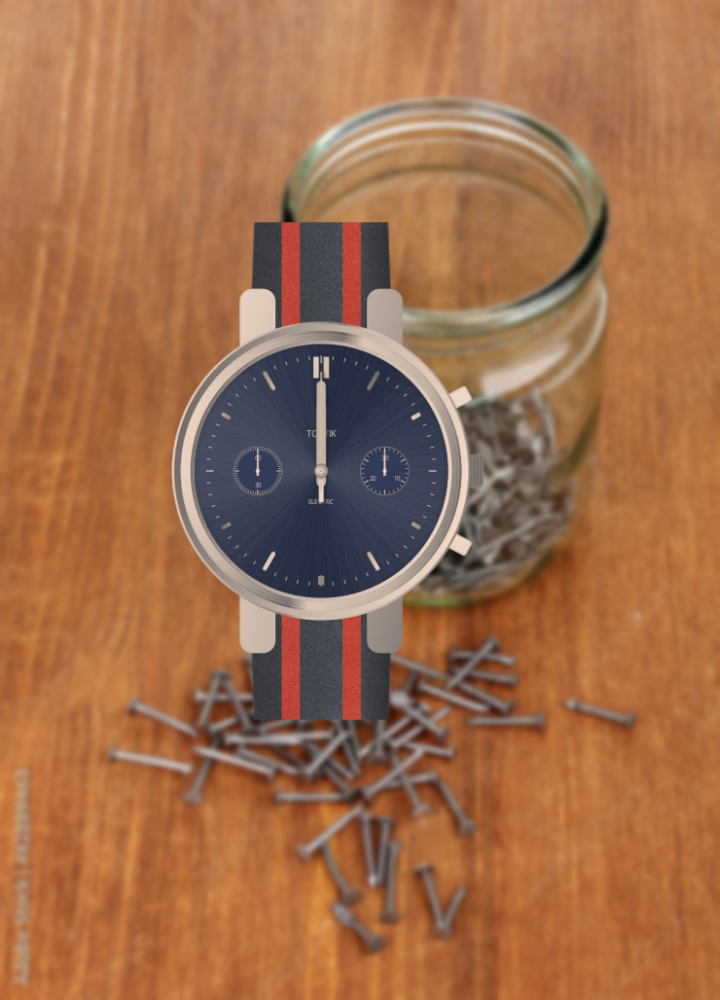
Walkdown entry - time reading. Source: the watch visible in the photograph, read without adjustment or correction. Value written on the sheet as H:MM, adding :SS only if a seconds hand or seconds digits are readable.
12:00
